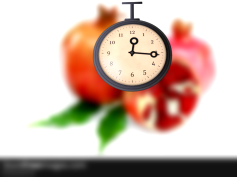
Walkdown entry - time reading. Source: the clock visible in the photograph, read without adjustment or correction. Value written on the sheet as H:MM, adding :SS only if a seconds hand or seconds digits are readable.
12:16
